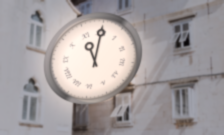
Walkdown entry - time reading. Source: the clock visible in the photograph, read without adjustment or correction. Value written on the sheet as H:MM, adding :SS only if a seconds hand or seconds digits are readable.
11:00
